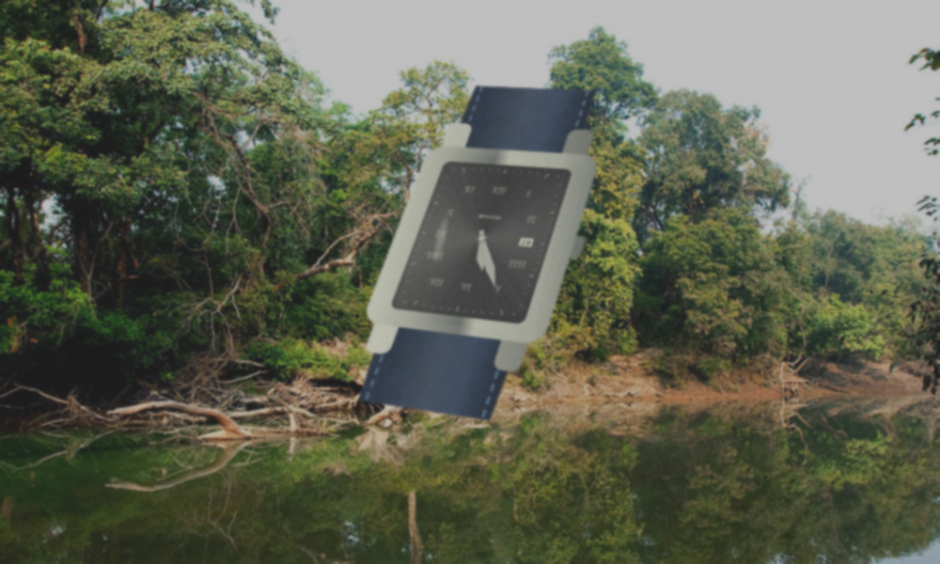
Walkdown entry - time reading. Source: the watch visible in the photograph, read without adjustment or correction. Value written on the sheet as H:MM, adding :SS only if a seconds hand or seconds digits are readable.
5:25
